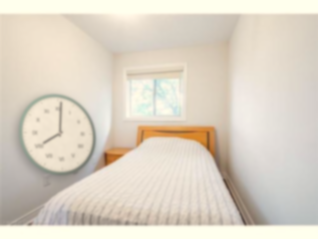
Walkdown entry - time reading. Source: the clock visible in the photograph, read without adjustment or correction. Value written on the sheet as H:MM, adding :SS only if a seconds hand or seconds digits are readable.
8:01
